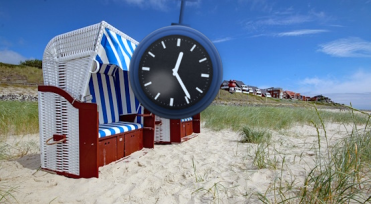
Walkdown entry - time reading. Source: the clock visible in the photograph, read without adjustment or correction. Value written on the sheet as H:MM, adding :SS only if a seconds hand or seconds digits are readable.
12:24
